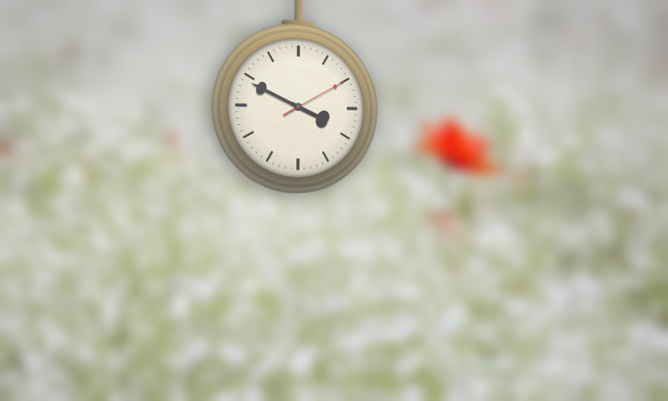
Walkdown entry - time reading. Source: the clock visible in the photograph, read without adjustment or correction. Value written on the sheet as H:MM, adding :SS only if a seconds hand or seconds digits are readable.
3:49:10
